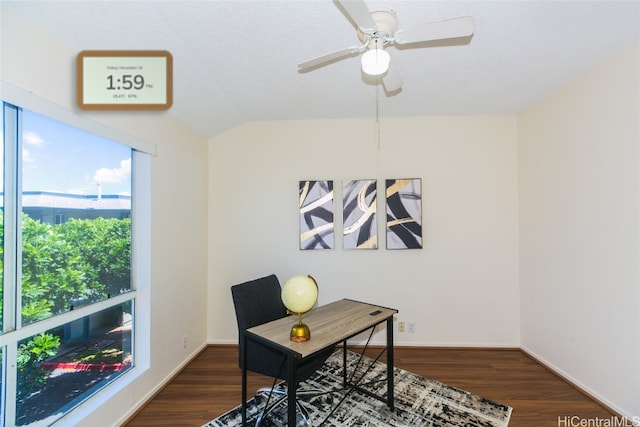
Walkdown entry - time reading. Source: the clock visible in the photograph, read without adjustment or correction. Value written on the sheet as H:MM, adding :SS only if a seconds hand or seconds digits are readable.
1:59
